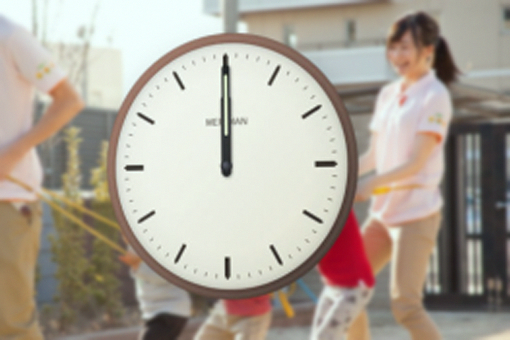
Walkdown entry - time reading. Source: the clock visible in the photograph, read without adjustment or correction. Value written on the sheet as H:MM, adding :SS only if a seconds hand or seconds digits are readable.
12:00
